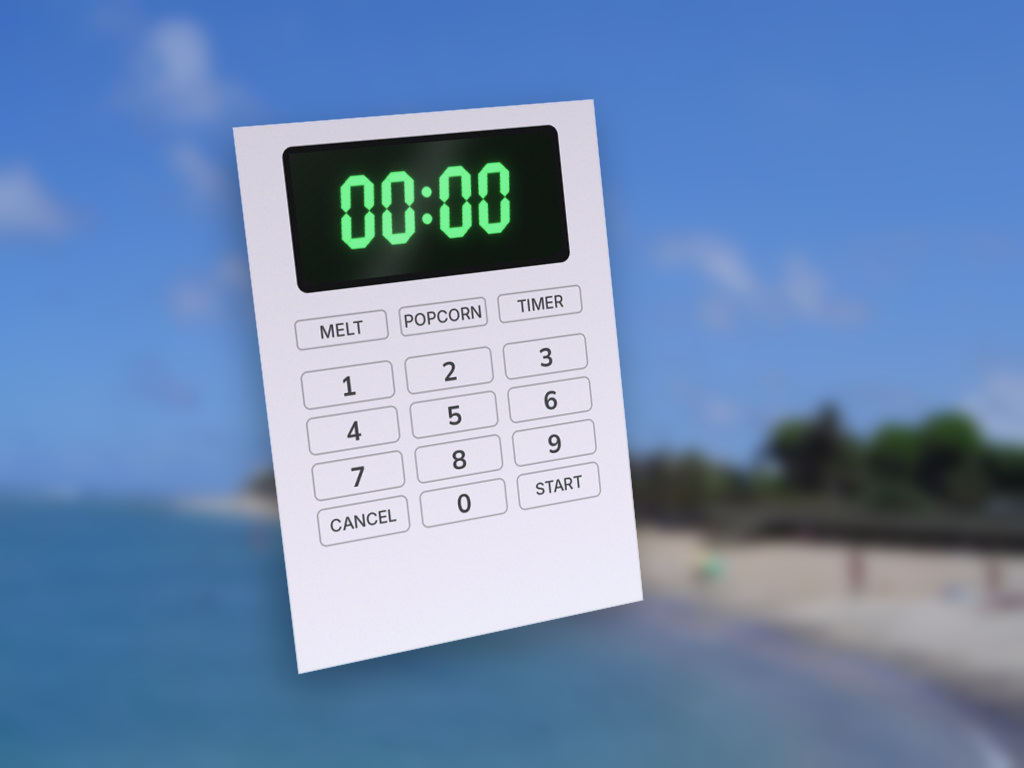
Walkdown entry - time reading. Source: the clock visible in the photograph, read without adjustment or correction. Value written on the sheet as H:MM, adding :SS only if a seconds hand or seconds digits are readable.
0:00
